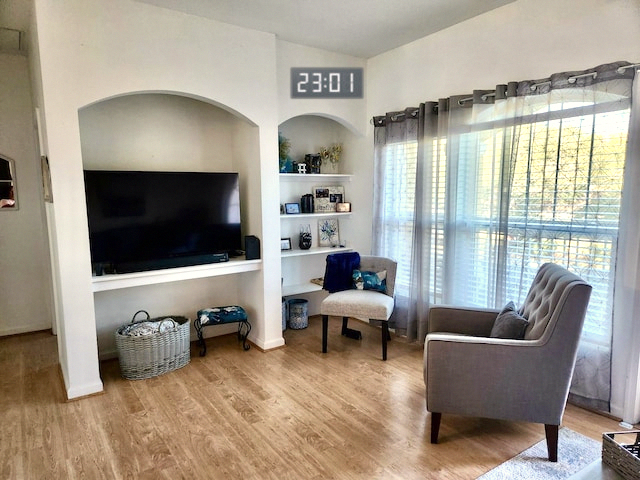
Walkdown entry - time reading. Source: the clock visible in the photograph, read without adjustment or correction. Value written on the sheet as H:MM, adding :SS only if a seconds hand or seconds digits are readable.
23:01
